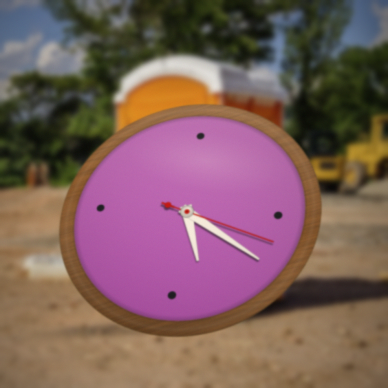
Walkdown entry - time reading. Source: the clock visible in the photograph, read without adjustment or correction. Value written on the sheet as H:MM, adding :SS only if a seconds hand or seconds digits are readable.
5:20:18
